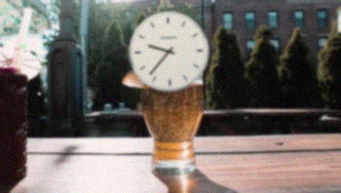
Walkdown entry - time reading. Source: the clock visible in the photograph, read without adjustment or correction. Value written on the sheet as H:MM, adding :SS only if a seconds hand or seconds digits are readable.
9:37
